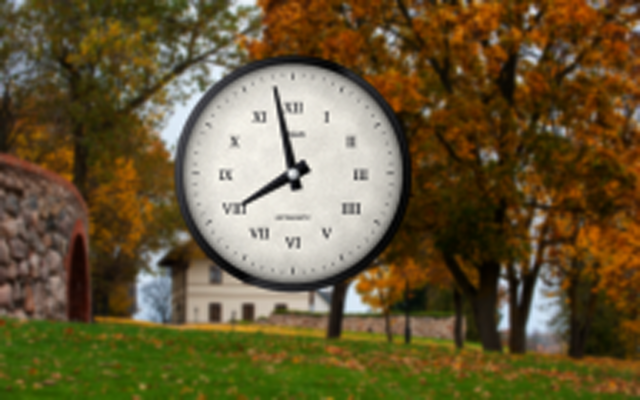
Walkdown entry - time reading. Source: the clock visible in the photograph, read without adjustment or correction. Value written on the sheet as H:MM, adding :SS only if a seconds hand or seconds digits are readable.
7:58
